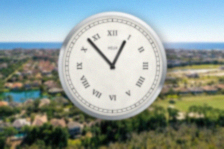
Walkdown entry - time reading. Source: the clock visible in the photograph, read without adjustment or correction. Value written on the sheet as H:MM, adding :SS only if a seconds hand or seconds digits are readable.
12:53
